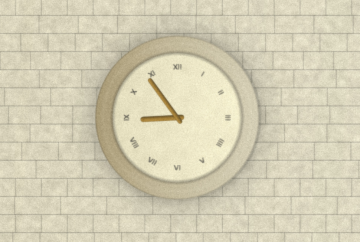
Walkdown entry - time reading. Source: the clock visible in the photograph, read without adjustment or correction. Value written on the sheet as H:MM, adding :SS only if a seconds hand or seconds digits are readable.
8:54
